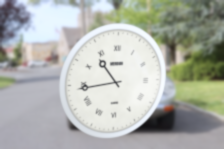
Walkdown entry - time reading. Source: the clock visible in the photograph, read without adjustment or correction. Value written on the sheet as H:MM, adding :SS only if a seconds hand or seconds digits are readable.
10:44
